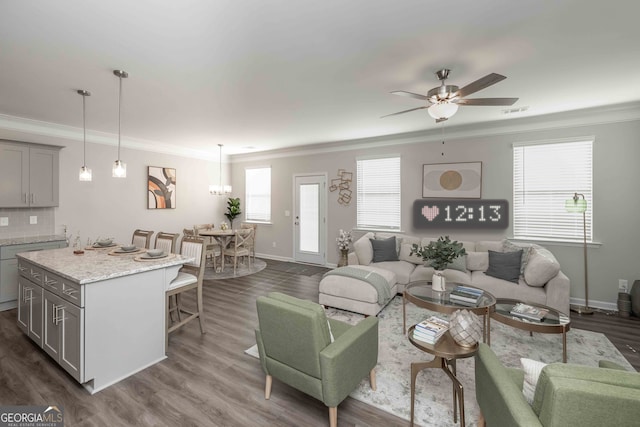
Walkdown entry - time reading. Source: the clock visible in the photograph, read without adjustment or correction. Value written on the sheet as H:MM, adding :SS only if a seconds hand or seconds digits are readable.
12:13
